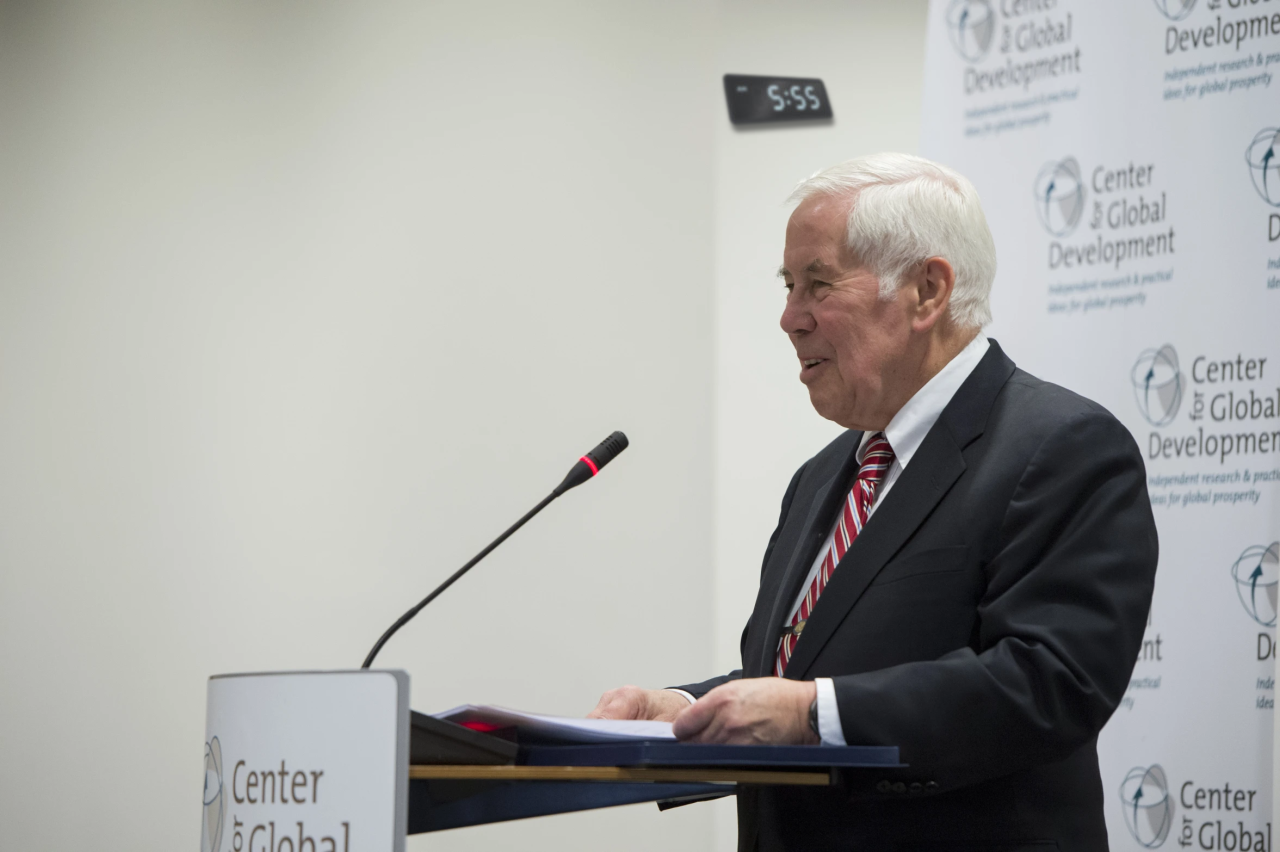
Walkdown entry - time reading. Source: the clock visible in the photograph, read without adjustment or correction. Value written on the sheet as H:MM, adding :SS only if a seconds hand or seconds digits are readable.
5:55
